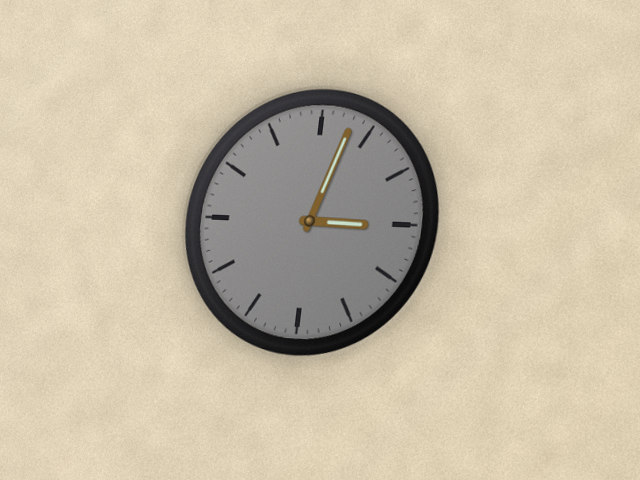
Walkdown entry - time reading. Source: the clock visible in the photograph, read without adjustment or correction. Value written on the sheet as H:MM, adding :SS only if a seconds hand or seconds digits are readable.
3:03
